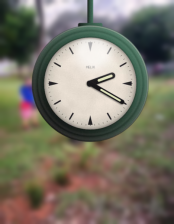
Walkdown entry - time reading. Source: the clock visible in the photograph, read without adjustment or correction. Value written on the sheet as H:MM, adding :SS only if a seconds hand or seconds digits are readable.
2:20
